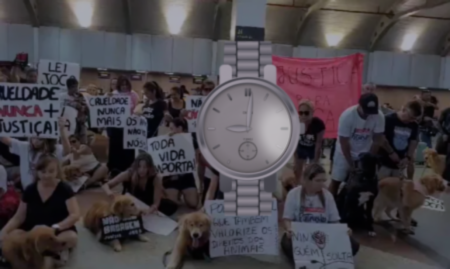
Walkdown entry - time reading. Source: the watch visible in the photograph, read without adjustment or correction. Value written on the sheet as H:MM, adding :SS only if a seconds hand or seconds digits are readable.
9:01
